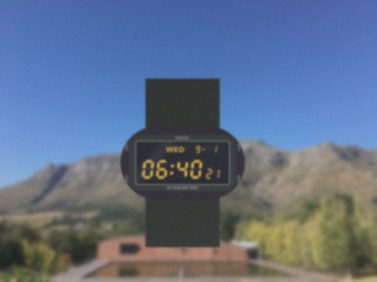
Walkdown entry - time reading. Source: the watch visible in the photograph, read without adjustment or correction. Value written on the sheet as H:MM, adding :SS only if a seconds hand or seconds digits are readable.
6:40
